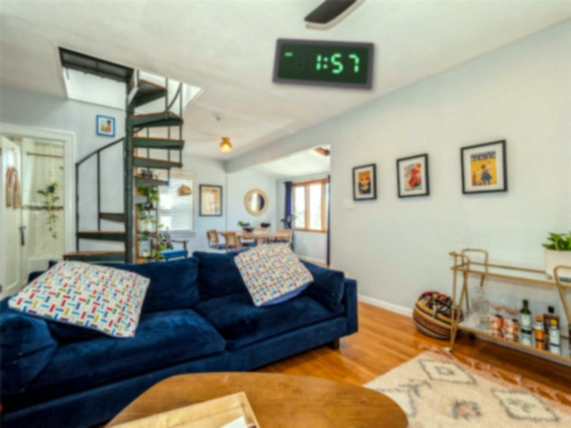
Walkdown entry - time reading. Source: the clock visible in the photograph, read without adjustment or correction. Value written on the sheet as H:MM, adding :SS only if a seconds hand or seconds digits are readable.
1:57
